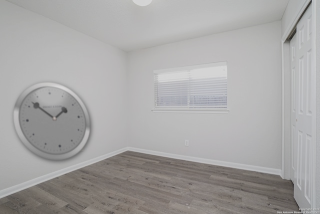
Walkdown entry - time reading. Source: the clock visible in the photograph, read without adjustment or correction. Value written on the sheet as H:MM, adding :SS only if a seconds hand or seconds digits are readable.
1:52
